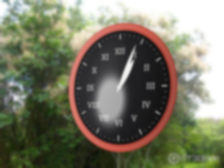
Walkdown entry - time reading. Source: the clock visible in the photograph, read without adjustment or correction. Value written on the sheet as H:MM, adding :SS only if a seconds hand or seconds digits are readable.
1:04
